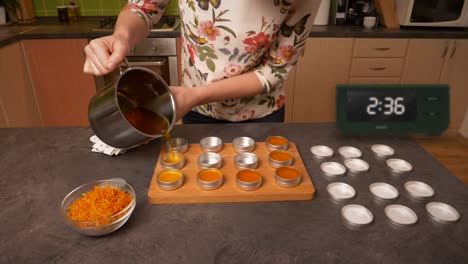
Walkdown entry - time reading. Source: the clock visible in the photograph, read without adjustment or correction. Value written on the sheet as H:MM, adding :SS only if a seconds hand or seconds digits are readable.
2:36
